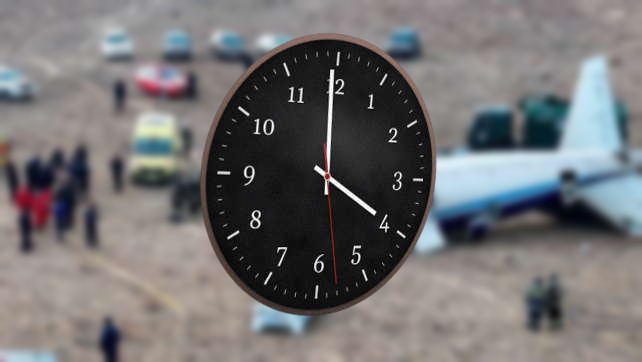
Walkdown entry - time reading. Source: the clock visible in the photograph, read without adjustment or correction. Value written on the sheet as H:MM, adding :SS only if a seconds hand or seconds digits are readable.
3:59:28
